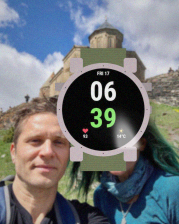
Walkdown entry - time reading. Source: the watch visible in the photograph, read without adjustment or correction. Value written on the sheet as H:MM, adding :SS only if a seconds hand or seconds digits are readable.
6:39
